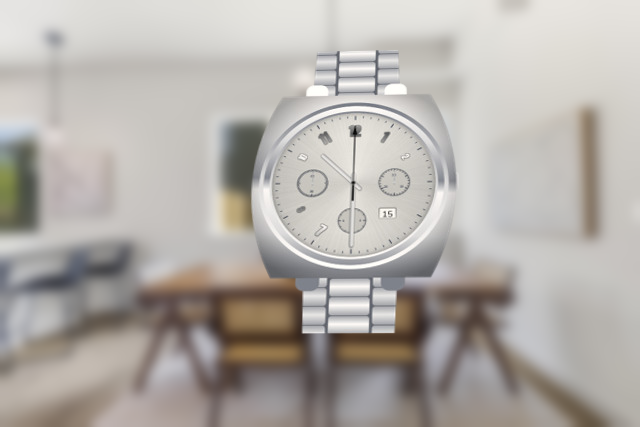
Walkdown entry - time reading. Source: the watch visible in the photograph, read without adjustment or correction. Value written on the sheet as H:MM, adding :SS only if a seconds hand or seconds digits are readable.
10:30
